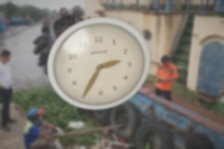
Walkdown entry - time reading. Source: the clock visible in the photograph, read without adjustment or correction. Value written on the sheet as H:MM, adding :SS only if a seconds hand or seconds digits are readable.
2:35
